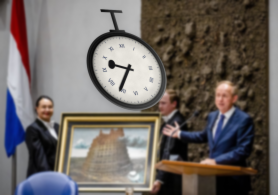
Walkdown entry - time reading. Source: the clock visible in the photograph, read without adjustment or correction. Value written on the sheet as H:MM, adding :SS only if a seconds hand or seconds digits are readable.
9:36
